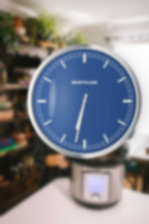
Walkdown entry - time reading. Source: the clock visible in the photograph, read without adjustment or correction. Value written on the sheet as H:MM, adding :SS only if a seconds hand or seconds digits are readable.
6:32
